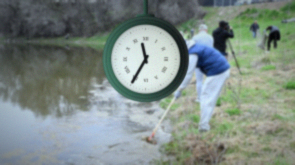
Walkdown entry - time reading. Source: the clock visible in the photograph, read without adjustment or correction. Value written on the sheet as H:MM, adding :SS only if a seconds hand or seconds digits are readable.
11:35
